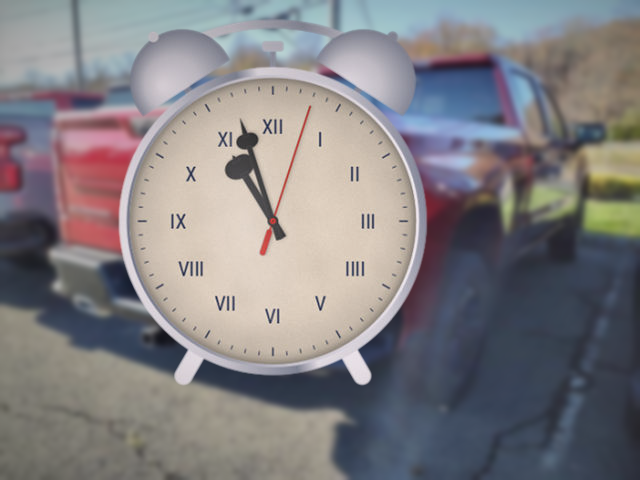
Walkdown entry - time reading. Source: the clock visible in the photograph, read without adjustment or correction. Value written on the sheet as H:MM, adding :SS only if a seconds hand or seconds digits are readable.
10:57:03
